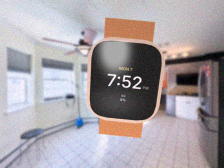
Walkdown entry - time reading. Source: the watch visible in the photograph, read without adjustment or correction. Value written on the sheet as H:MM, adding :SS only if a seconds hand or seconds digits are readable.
7:52
